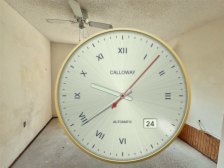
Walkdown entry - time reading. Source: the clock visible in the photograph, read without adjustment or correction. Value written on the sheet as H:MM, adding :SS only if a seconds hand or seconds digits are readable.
9:39:07
